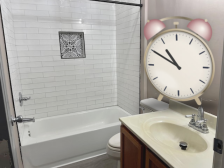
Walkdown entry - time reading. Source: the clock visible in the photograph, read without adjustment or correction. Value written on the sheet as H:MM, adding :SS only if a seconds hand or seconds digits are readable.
10:50
